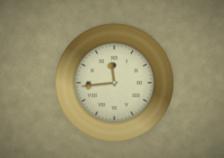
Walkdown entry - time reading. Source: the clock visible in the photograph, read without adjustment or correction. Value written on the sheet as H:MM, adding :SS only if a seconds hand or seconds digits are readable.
11:44
